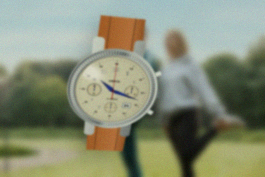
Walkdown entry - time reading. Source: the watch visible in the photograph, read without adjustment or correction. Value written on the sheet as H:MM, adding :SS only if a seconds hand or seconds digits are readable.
10:18
